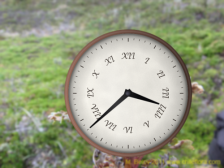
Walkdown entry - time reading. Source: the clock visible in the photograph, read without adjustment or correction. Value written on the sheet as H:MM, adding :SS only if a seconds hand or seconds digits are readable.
3:38
